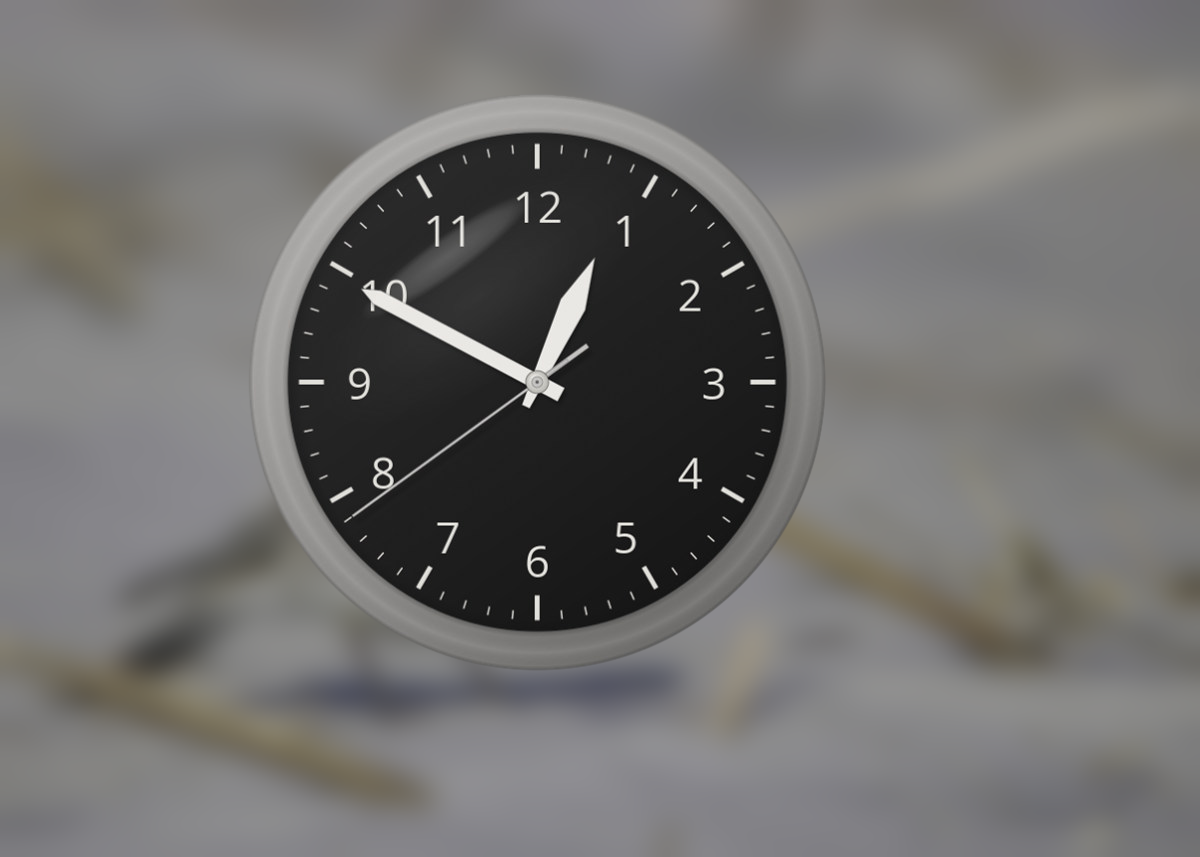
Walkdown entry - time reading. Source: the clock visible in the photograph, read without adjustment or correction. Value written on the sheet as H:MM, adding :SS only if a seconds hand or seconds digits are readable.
12:49:39
